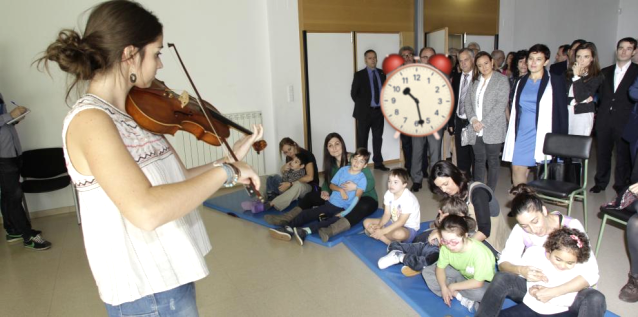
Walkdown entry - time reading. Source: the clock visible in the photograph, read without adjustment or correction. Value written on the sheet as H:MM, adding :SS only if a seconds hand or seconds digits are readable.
10:28
